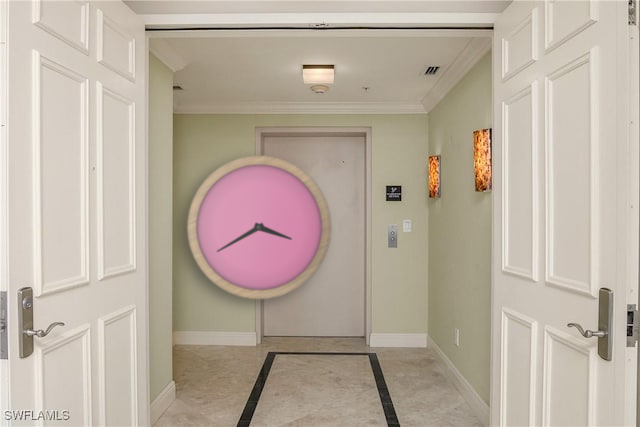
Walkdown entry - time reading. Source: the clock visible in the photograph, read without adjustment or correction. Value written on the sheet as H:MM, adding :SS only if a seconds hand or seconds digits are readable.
3:40
